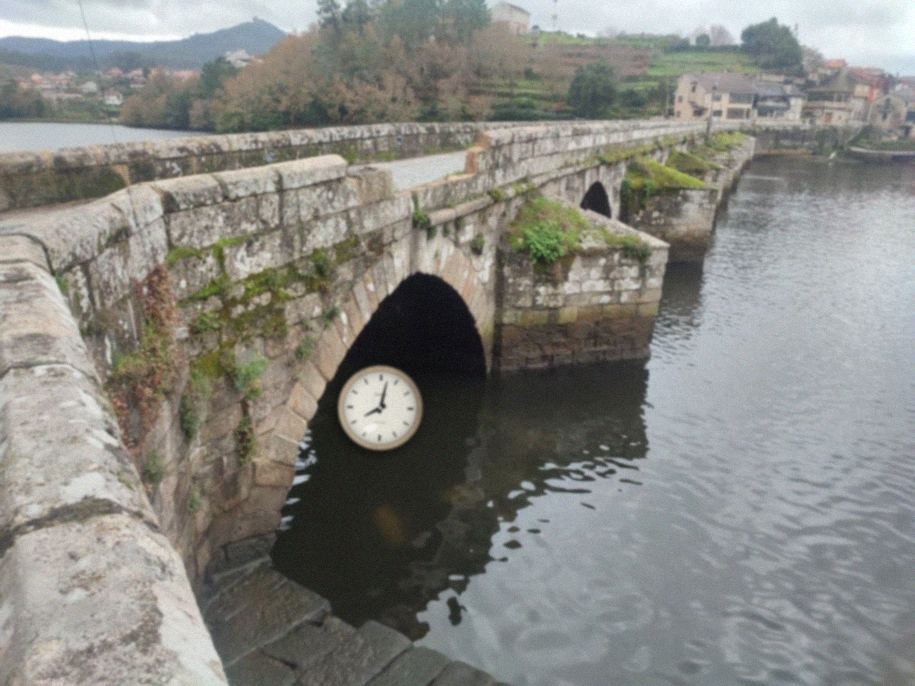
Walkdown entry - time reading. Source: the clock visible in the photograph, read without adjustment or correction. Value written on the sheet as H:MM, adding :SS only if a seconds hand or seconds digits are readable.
8:02
